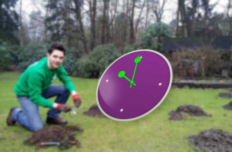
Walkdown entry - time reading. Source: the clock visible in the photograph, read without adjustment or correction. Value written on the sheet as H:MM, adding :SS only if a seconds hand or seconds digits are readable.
9:59
